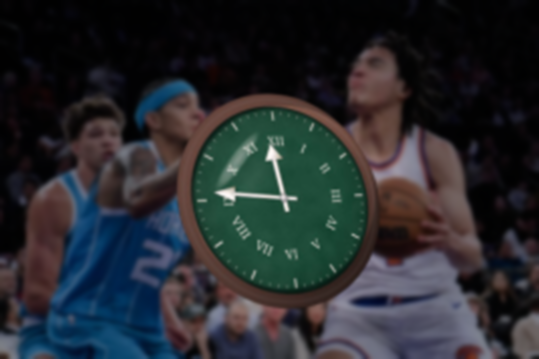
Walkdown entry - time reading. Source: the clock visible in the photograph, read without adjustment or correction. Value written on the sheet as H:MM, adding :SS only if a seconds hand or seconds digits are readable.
11:46
